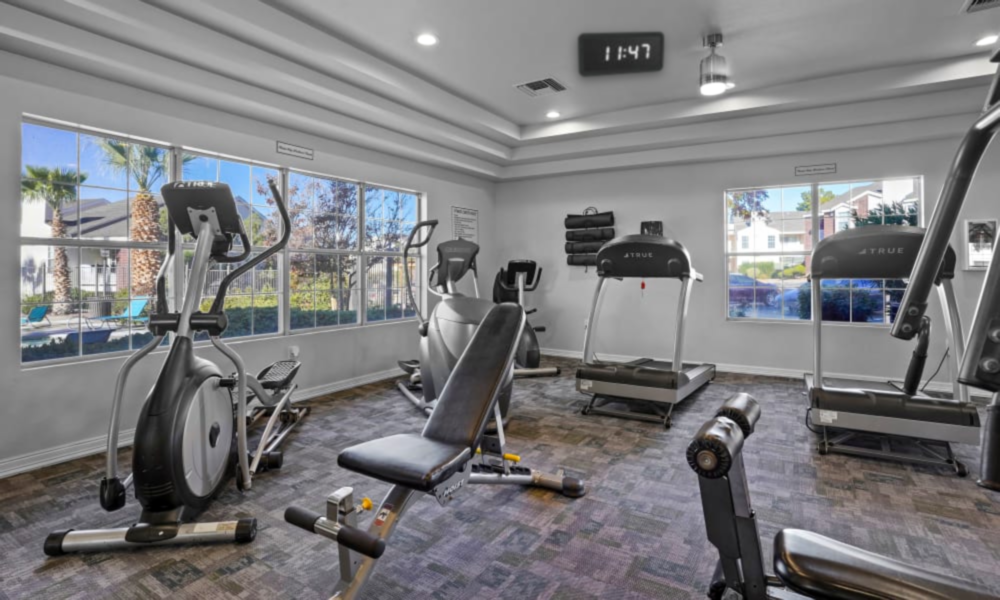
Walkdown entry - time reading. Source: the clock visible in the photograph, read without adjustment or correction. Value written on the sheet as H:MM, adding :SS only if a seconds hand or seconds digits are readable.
11:47
